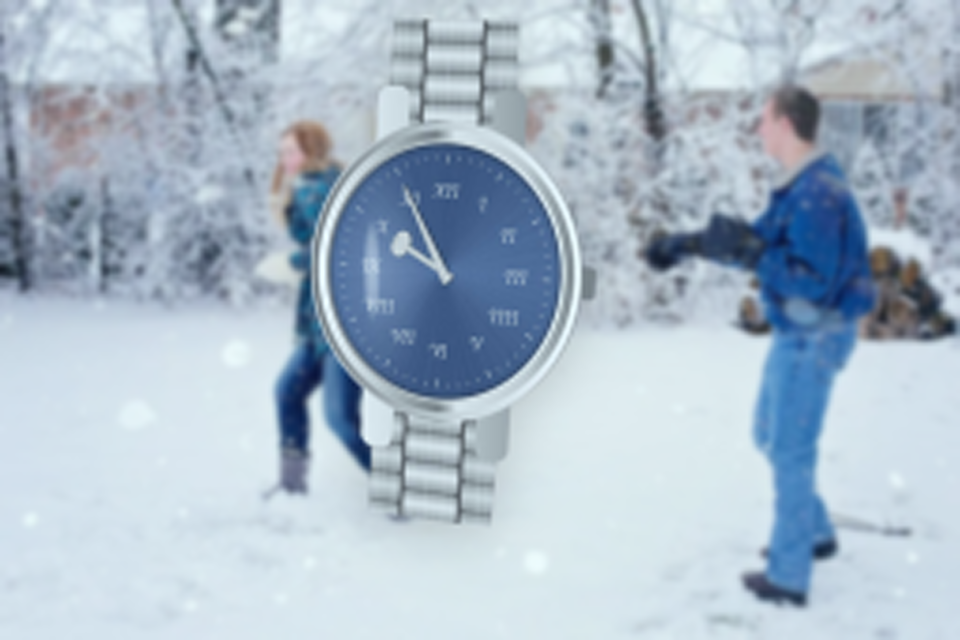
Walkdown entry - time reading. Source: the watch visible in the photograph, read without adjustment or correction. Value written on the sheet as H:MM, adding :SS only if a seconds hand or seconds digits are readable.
9:55
